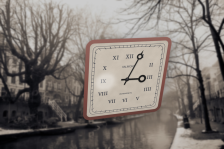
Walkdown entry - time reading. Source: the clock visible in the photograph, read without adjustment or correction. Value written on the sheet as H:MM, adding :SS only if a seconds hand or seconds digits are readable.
3:04
